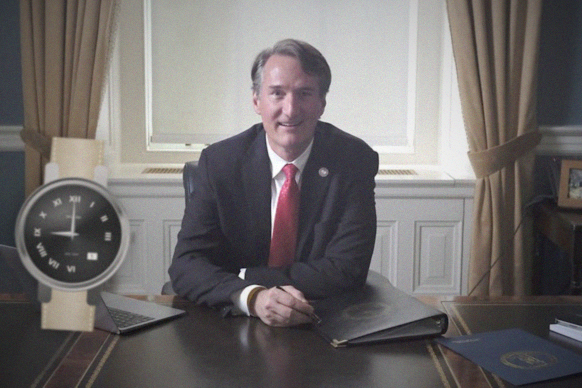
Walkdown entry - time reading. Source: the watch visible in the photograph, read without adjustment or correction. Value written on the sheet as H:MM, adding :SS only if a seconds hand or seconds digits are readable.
9:00
